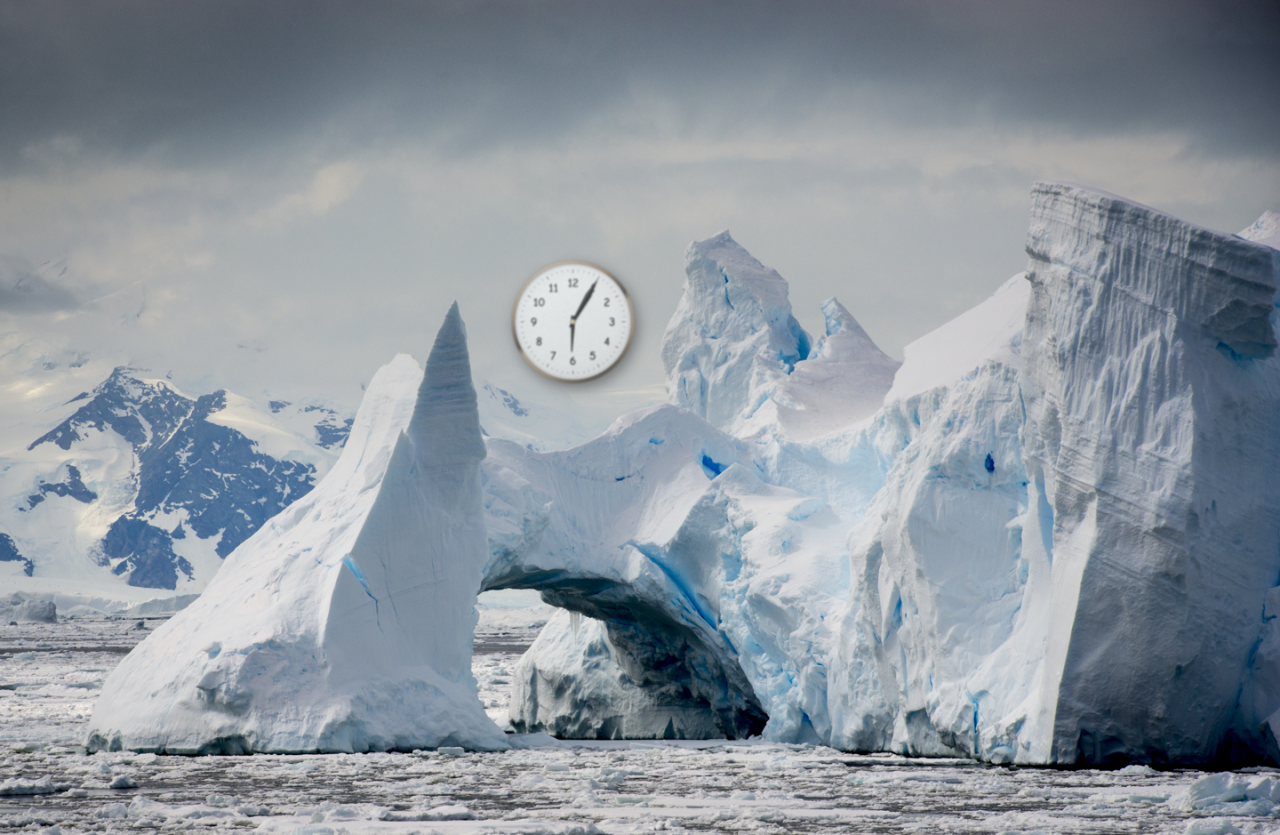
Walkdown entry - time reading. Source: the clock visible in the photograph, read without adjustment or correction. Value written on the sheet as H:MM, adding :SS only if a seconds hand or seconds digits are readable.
6:05
